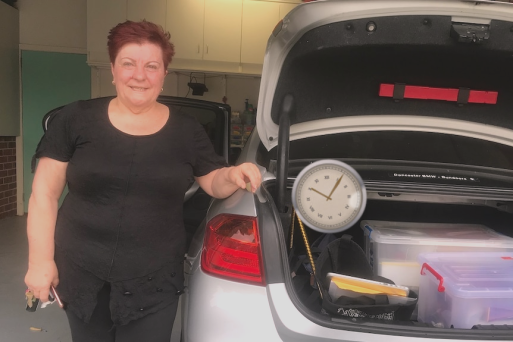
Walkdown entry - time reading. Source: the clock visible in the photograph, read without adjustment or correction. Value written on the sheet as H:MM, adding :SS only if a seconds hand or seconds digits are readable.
10:06
